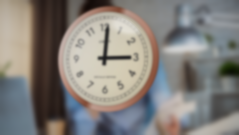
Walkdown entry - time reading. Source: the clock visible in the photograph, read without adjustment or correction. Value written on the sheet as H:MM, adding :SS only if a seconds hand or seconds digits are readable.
3:01
